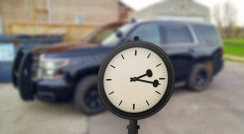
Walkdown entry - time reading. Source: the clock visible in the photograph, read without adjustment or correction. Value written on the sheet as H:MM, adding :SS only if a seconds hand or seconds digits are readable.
2:17
